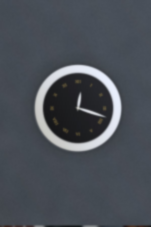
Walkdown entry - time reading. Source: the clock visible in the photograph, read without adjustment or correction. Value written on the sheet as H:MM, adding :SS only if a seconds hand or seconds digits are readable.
12:18
